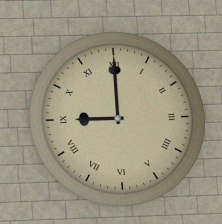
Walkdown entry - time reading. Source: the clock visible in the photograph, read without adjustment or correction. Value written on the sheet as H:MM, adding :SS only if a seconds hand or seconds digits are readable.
9:00
